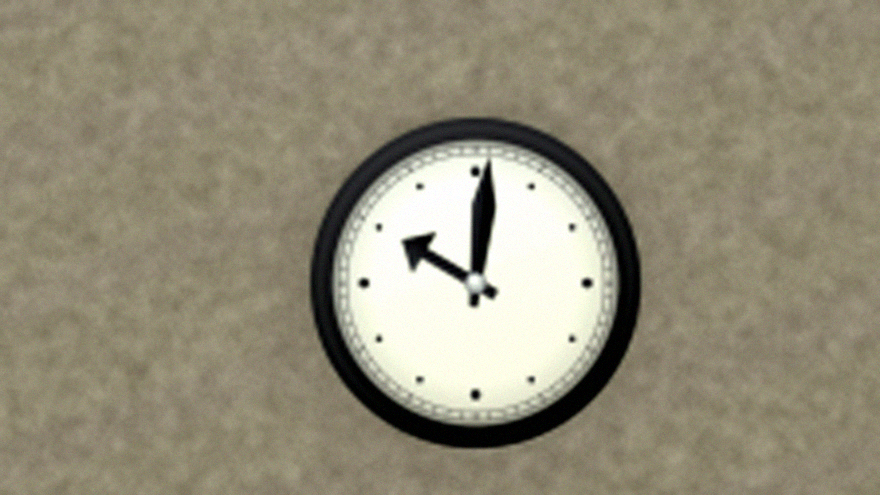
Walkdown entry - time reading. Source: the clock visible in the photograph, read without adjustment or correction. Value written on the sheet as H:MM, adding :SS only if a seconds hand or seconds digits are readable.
10:01
